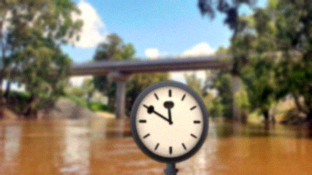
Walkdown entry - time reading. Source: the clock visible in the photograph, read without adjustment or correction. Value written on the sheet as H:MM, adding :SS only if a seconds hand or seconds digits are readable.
11:50
